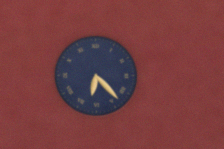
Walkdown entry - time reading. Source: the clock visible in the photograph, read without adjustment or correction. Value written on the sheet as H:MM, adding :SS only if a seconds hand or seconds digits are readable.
6:23
